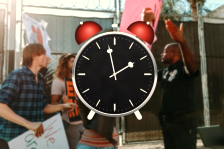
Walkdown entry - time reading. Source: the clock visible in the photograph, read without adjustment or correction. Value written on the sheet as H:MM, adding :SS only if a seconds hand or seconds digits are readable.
1:58
